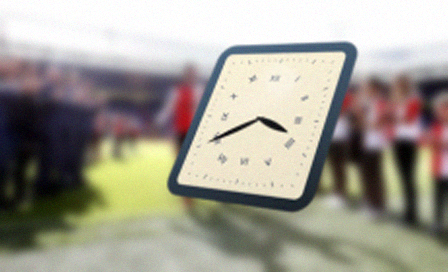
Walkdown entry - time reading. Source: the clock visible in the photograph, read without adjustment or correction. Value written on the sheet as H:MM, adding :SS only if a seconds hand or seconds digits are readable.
3:40
